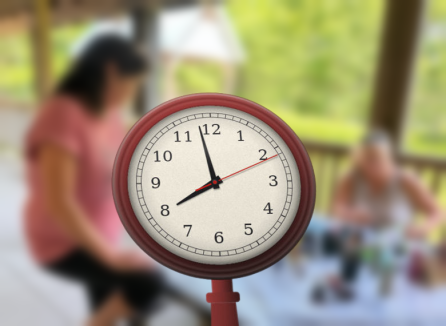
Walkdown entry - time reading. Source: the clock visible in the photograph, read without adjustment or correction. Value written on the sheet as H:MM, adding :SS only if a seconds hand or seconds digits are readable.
7:58:11
